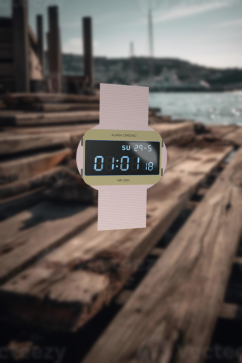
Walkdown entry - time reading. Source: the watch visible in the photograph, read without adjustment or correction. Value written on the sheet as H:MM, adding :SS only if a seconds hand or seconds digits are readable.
1:01:18
